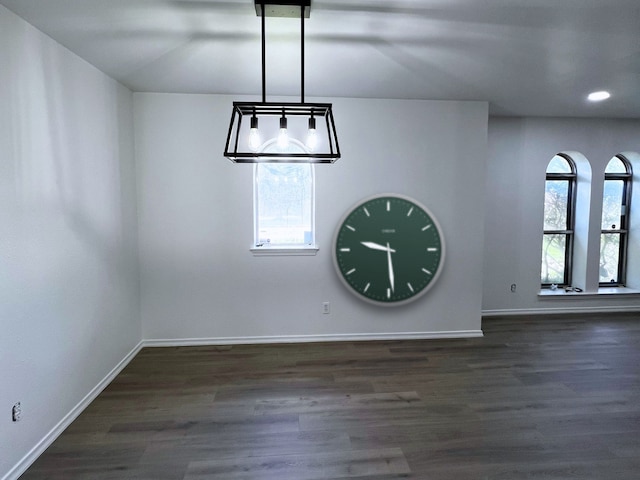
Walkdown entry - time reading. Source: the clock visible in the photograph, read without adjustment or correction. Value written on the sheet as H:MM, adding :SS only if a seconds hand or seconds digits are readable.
9:29
